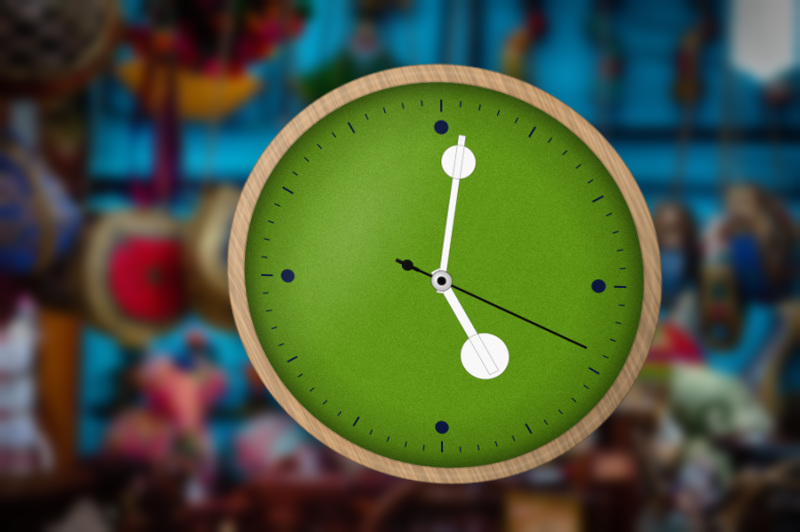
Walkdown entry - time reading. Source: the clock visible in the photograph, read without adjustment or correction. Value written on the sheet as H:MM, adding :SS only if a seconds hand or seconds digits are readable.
5:01:19
